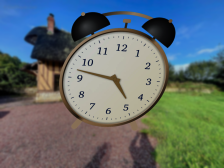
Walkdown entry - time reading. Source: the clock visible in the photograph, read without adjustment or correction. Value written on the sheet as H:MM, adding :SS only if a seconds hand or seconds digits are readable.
4:47
